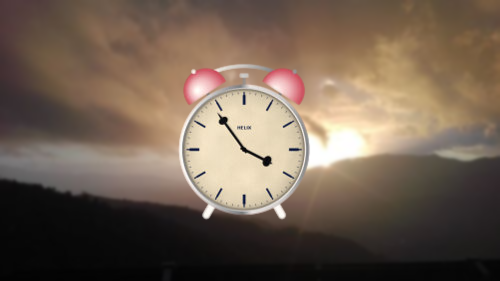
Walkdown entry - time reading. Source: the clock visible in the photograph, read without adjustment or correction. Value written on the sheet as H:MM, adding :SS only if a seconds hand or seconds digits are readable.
3:54
